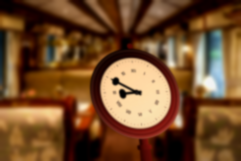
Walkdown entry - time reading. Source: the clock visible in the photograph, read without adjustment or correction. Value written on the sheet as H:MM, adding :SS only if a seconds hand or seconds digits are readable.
8:50
